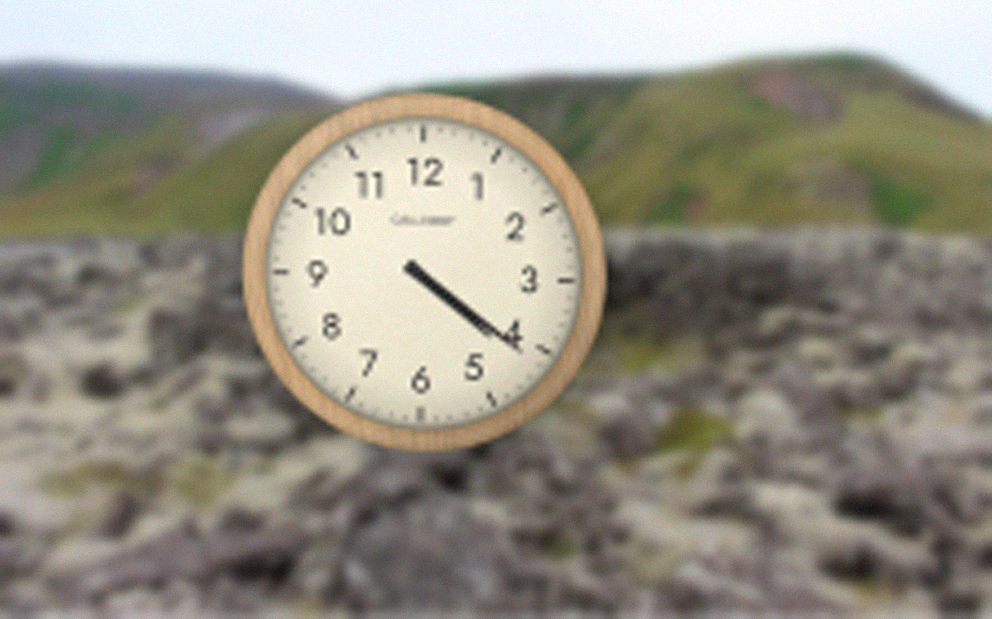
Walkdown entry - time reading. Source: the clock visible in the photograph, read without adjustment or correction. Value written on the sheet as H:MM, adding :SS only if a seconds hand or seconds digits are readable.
4:21
